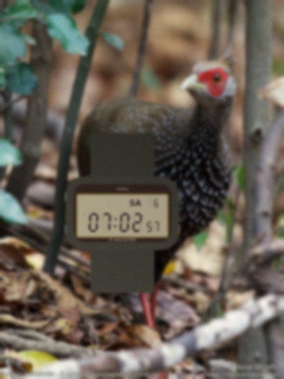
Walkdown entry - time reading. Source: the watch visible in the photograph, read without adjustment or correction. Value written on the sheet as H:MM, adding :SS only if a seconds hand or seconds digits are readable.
7:02
